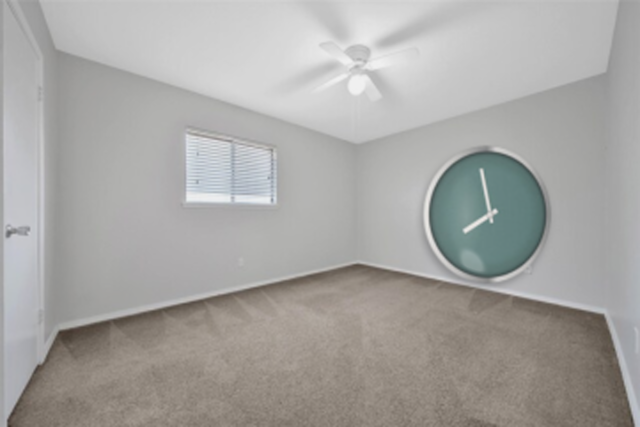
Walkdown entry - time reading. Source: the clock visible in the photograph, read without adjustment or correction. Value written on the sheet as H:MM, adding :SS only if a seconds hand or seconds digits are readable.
7:58
